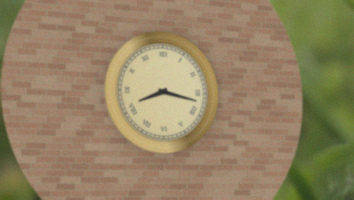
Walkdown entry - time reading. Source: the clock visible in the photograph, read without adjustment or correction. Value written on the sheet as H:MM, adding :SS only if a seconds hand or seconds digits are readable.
8:17
